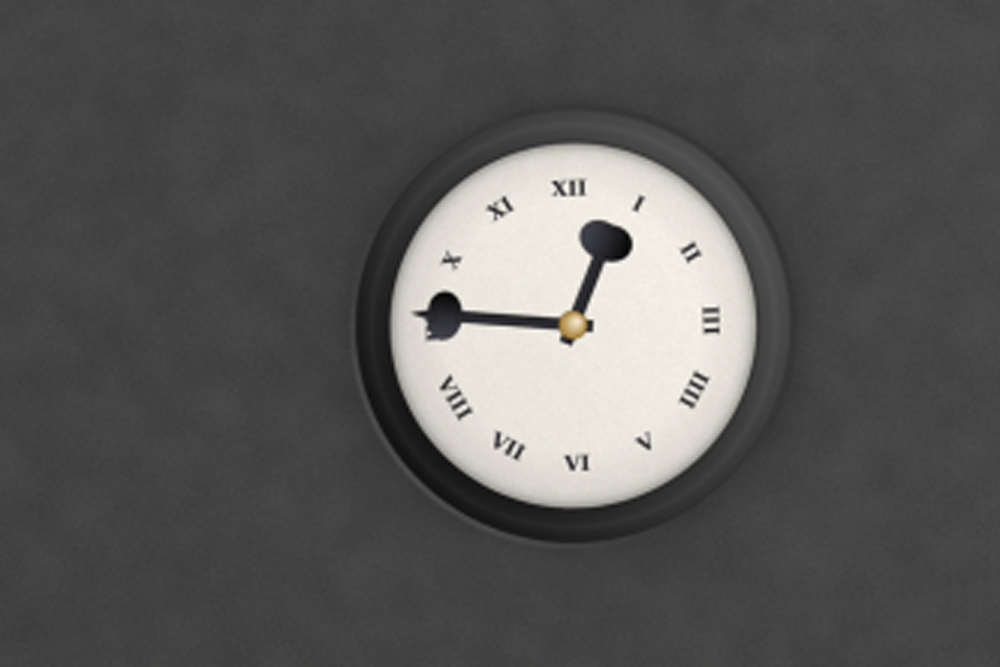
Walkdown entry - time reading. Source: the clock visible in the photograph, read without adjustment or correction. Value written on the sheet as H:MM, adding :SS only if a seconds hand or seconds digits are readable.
12:46
